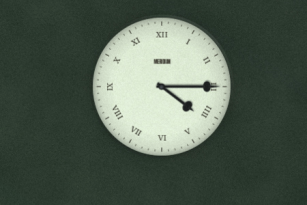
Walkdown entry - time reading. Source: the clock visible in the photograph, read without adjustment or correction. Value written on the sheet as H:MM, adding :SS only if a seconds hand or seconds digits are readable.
4:15
